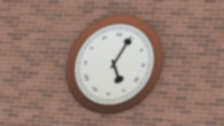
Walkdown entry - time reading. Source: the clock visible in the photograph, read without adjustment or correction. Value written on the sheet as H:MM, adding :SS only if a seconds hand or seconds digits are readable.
5:04
